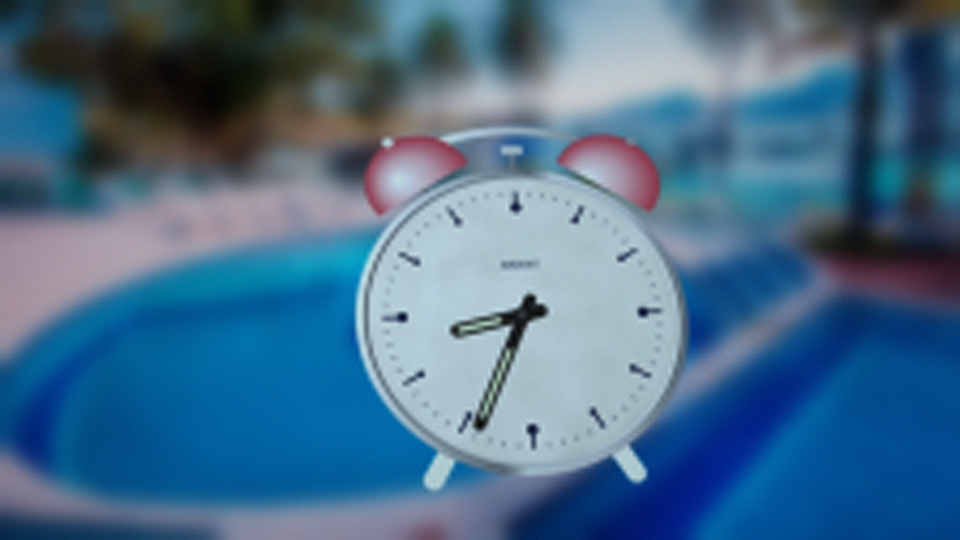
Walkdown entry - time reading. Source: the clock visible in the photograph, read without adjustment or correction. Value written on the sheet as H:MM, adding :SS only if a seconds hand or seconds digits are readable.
8:34
